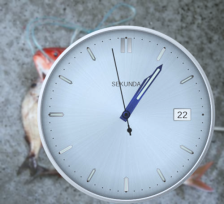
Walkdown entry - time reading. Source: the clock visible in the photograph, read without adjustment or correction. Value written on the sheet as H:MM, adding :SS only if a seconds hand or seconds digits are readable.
1:05:58
